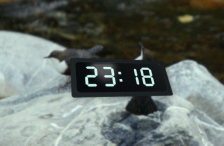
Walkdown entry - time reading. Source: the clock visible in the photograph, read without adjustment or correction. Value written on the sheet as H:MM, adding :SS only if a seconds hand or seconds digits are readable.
23:18
